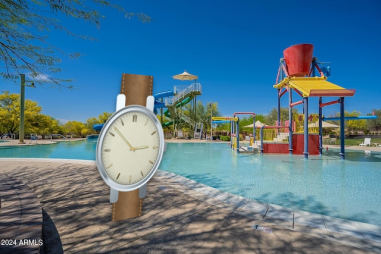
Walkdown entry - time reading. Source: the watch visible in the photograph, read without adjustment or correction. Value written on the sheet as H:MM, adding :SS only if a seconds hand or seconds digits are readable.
2:52
